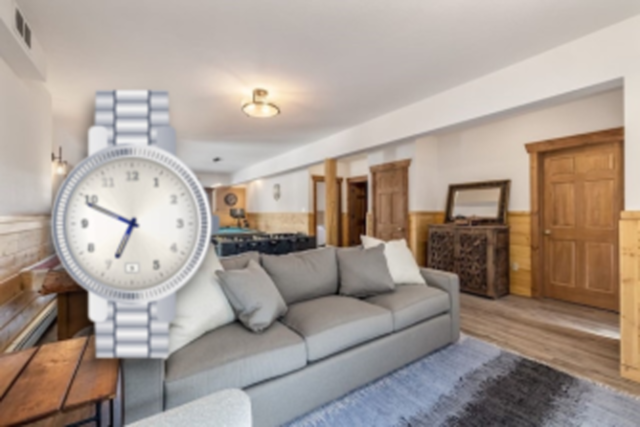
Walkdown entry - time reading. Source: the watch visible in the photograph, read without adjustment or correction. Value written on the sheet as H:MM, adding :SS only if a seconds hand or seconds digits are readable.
6:49
